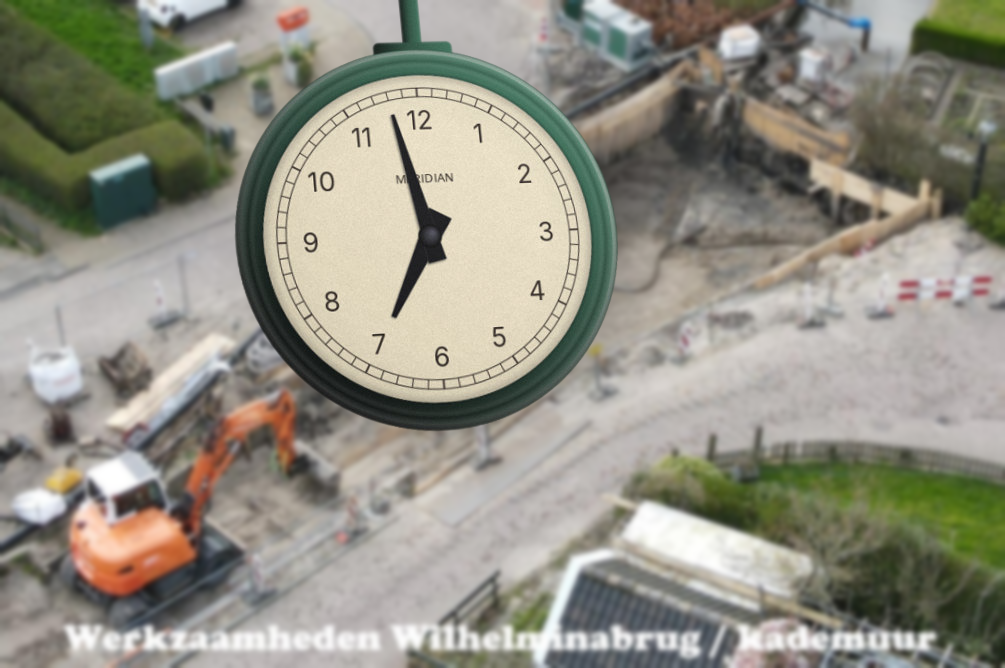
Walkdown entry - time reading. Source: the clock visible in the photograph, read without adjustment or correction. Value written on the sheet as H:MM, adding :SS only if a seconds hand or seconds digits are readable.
6:58
